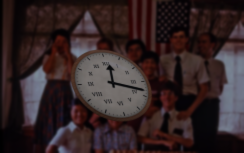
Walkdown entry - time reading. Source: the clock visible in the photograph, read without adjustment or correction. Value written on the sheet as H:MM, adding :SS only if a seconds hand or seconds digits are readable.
12:18
